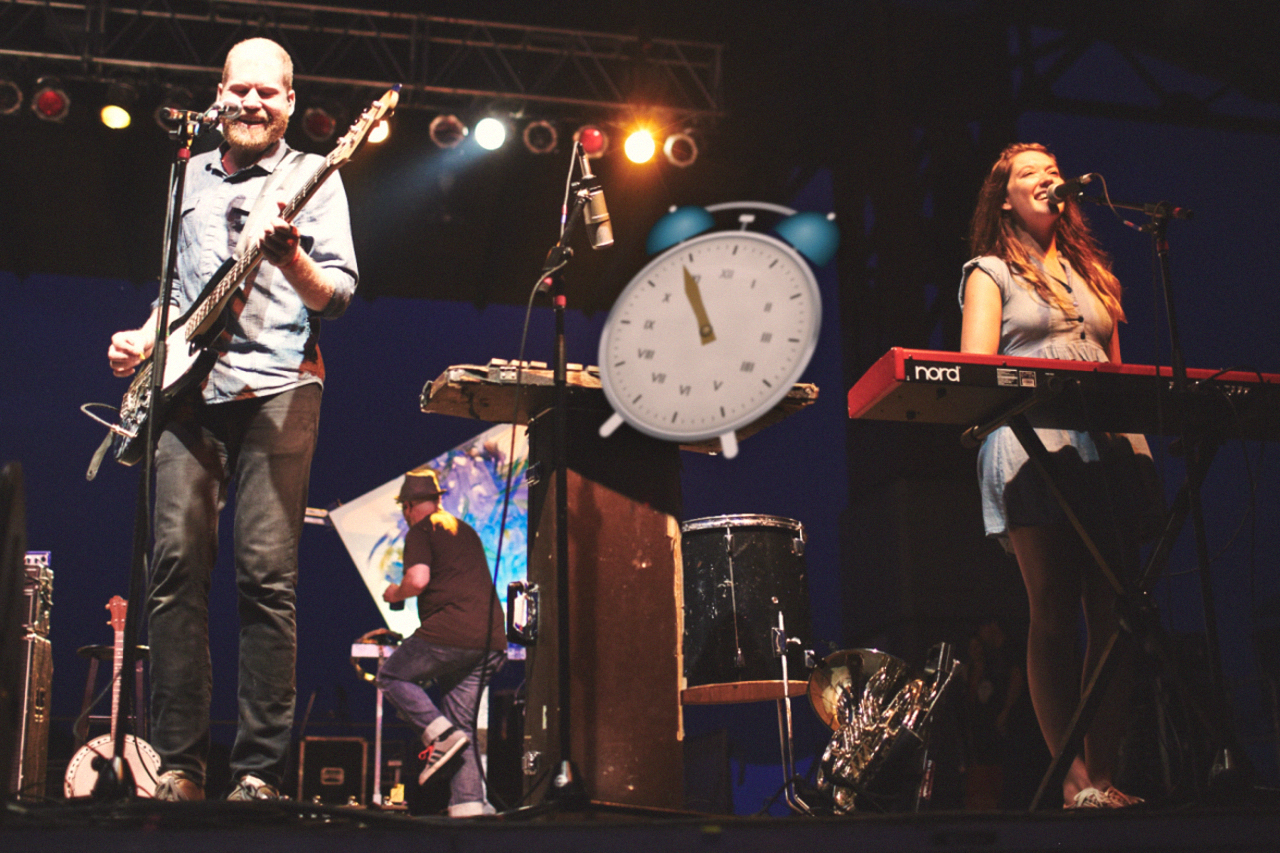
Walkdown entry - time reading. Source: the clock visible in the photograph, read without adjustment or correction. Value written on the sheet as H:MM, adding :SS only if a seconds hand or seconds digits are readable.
10:54
